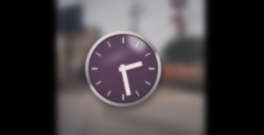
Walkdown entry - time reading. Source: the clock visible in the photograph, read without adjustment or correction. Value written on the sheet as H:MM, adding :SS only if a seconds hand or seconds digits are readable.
2:28
